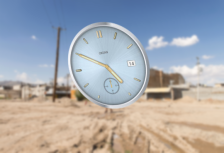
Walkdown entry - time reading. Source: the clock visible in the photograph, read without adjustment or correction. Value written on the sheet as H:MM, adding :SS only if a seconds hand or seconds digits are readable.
4:50
